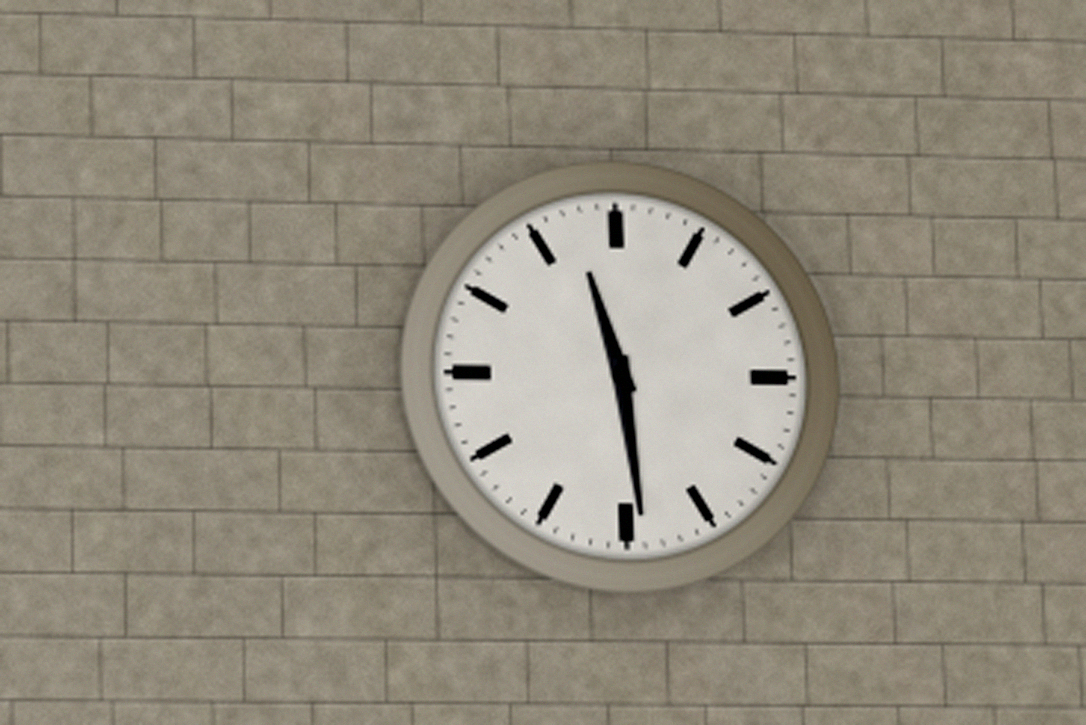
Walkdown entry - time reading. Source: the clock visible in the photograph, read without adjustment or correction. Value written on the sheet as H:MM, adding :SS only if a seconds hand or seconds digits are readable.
11:29
